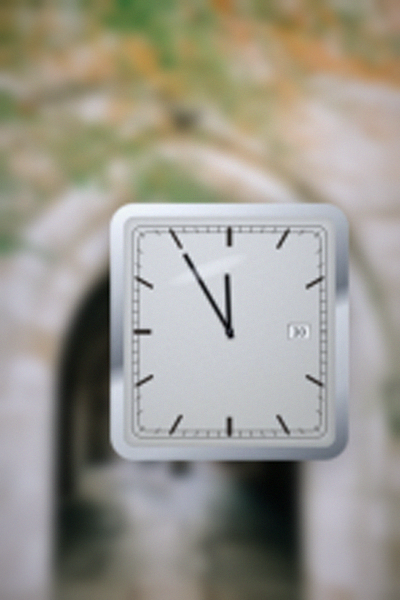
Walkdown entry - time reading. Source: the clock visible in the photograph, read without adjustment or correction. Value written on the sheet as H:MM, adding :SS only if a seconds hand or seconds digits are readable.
11:55
